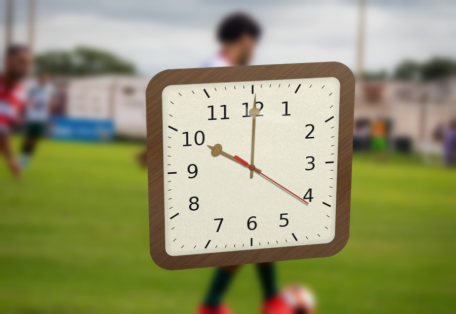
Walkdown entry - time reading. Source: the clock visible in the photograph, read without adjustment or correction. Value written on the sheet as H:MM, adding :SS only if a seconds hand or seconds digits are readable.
10:00:21
